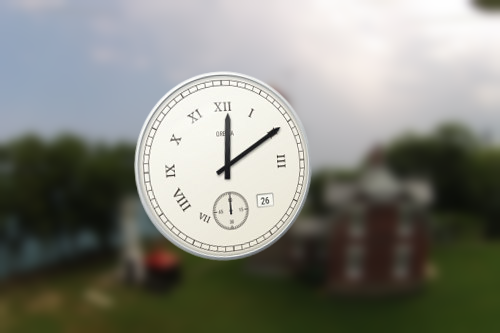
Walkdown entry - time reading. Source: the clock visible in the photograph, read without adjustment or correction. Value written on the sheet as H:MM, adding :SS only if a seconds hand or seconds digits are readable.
12:10
